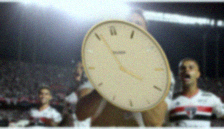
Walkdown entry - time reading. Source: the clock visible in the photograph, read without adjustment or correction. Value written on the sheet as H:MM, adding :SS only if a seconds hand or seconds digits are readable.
3:56
